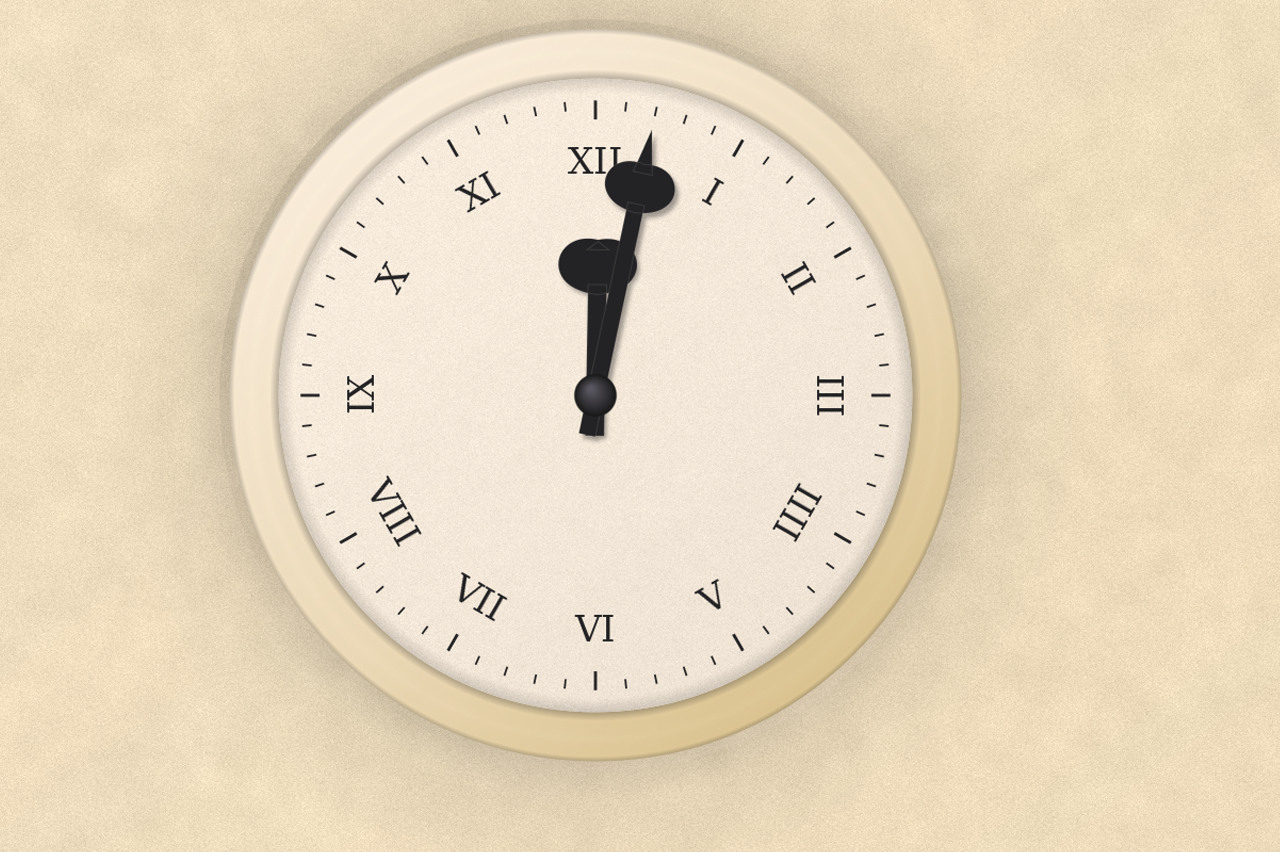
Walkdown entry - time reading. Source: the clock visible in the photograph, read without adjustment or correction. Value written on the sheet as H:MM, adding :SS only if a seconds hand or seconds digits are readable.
12:02
